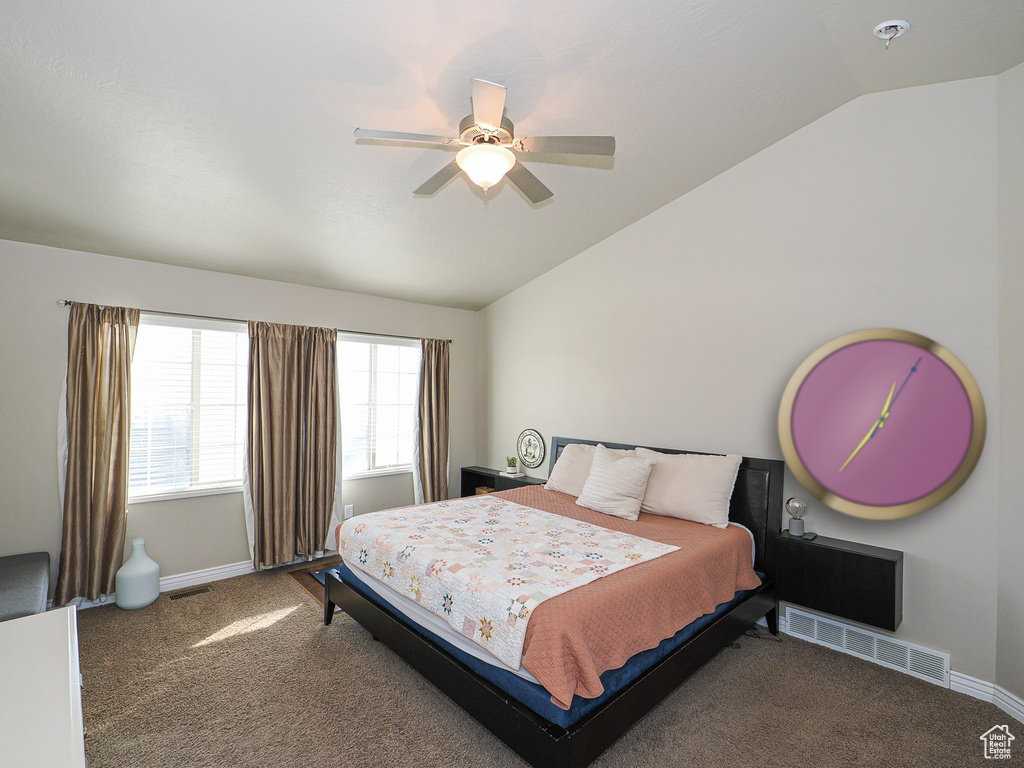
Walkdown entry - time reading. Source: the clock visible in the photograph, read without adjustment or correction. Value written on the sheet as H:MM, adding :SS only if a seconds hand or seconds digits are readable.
12:36:05
